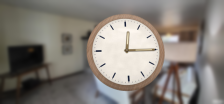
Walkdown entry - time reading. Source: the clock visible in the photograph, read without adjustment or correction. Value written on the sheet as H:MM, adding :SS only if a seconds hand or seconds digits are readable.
12:15
